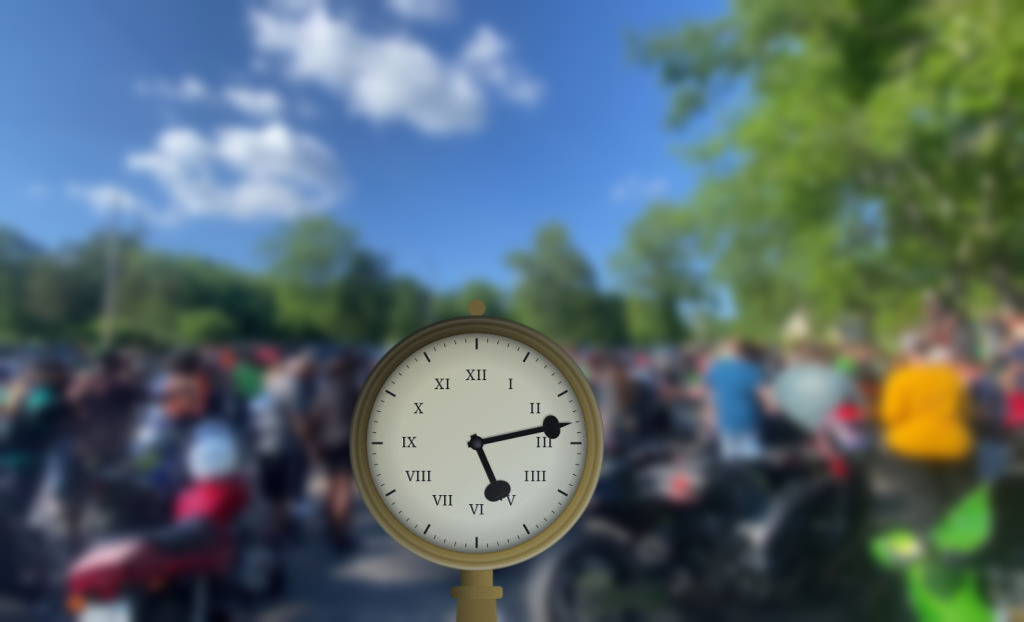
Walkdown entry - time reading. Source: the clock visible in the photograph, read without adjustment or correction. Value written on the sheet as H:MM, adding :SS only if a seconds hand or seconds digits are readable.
5:13
